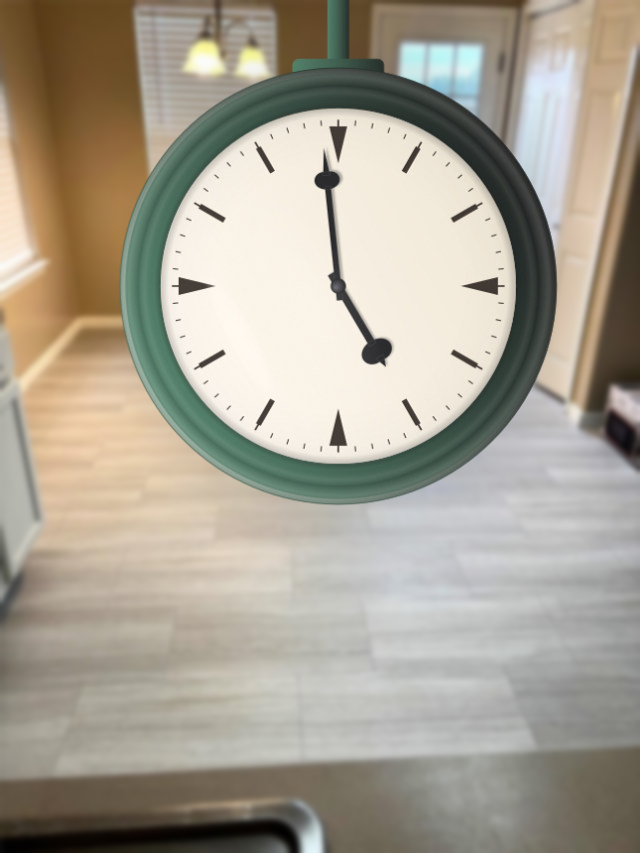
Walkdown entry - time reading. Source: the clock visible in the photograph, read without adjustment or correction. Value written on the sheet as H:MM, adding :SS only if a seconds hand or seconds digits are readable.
4:59
